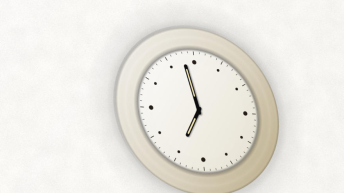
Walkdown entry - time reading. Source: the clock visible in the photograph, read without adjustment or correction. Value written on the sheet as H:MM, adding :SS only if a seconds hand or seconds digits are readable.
6:58
